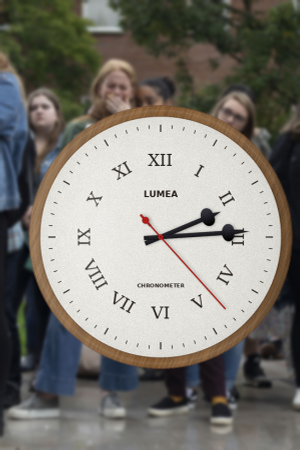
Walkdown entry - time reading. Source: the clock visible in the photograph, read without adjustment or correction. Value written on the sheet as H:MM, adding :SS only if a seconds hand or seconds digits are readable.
2:14:23
